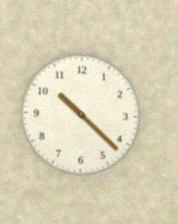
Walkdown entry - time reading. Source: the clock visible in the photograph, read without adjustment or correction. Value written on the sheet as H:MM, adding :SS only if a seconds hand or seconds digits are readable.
10:22
